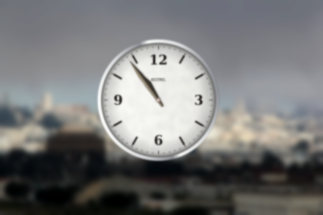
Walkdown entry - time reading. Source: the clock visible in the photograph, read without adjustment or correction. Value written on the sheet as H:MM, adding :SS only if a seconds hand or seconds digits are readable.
10:54
